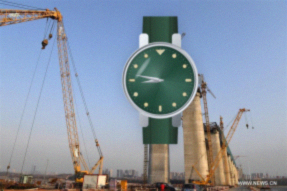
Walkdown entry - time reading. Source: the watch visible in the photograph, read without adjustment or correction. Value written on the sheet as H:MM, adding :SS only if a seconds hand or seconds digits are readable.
8:47
